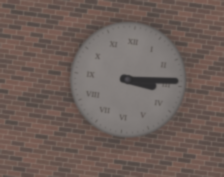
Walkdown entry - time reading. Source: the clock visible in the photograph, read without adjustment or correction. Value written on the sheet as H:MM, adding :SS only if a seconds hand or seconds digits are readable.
3:14
